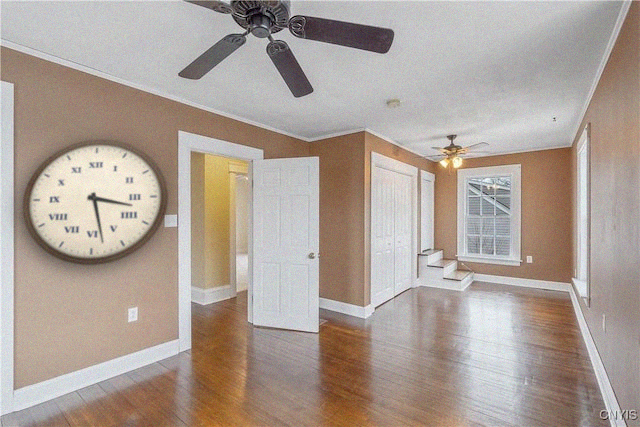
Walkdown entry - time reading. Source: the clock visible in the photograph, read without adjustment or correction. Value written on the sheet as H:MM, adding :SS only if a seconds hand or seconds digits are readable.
3:28
